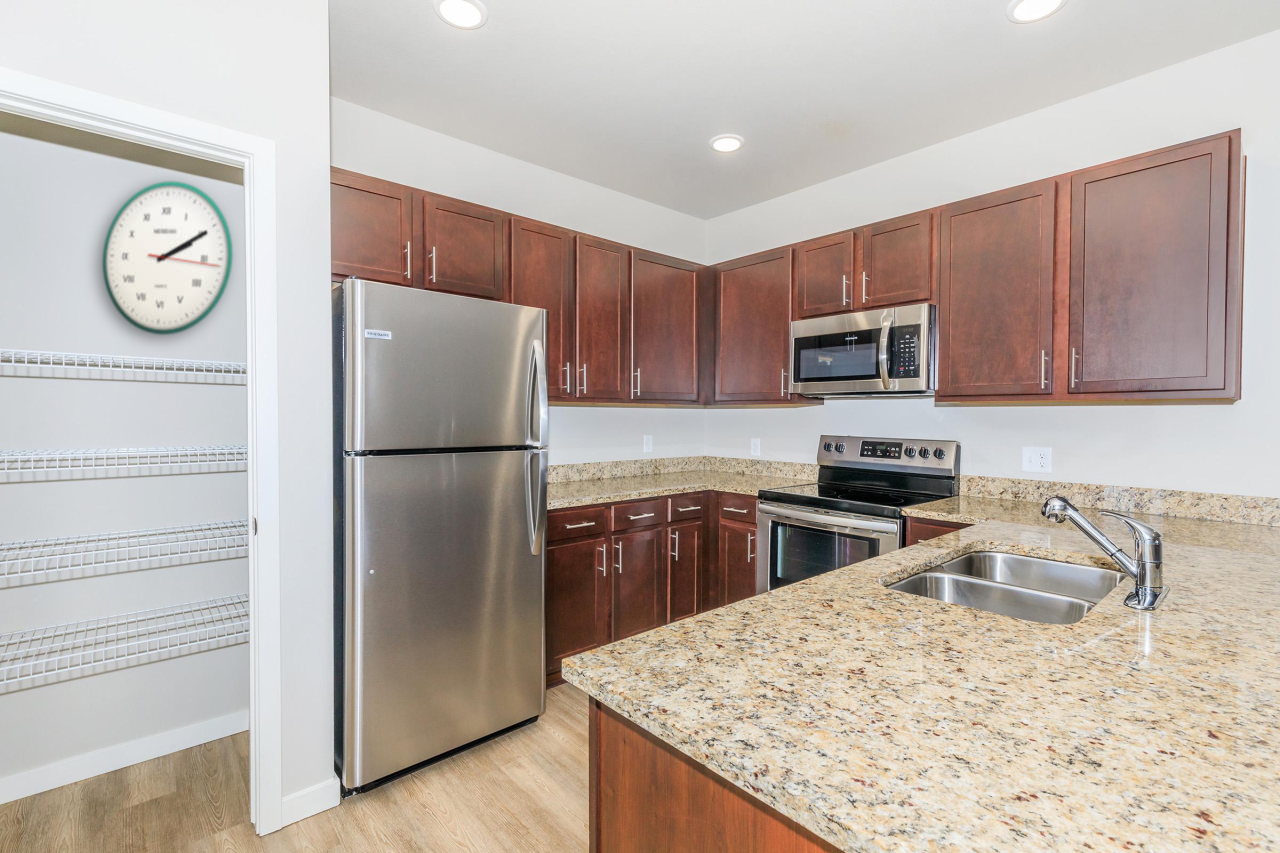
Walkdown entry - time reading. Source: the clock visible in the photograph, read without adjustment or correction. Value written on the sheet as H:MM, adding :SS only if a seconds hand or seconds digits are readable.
2:10:16
